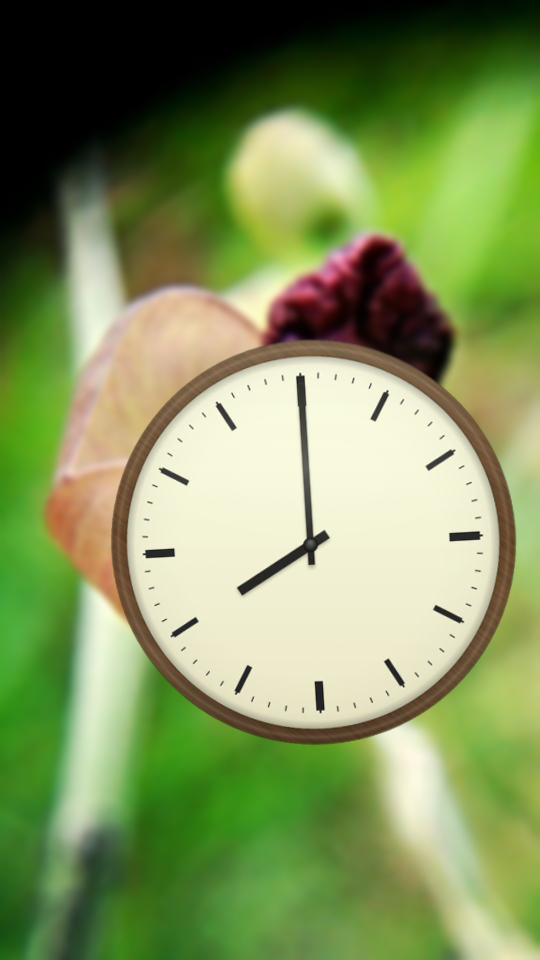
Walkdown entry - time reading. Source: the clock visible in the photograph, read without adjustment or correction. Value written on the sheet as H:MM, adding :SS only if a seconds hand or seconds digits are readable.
8:00
